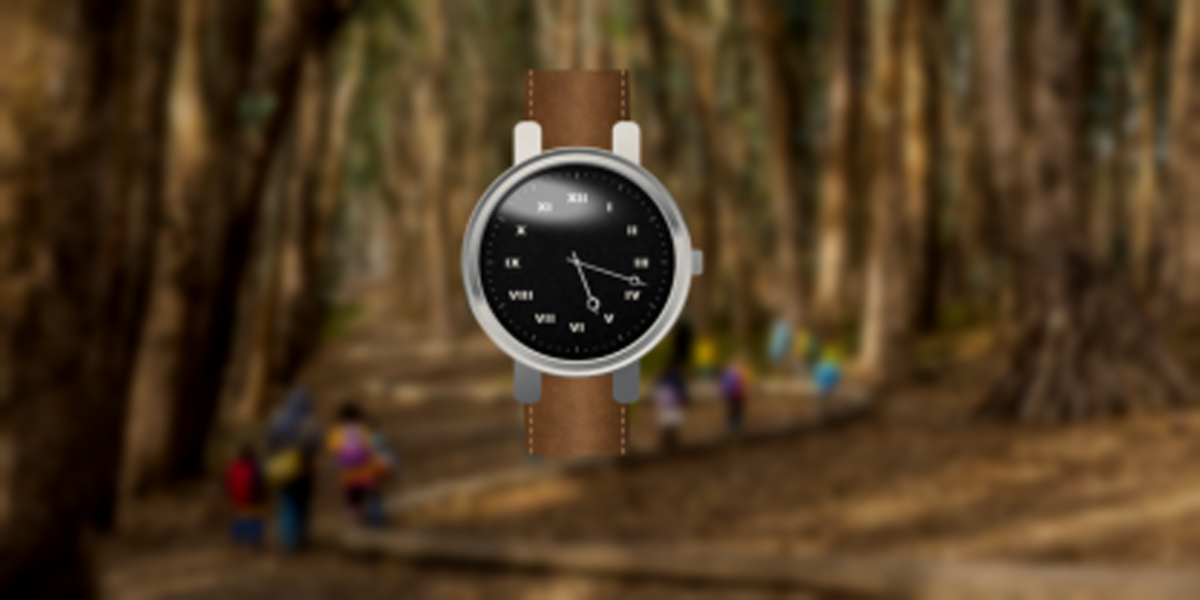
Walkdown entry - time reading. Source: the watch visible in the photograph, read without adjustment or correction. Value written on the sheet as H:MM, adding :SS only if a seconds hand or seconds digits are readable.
5:18
